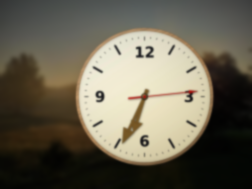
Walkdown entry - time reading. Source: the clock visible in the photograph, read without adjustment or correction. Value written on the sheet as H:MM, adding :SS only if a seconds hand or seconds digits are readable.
6:34:14
